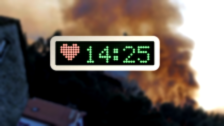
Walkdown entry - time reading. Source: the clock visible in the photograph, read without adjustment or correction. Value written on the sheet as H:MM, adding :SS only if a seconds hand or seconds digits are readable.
14:25
